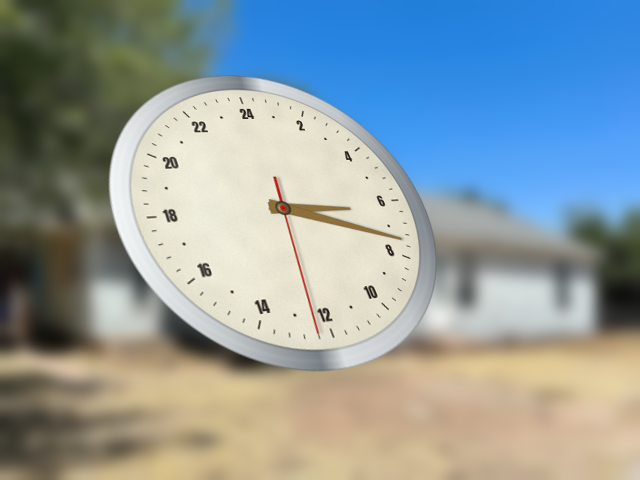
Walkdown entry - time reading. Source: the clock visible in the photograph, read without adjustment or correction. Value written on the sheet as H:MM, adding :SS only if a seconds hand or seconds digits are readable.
6:18:31
